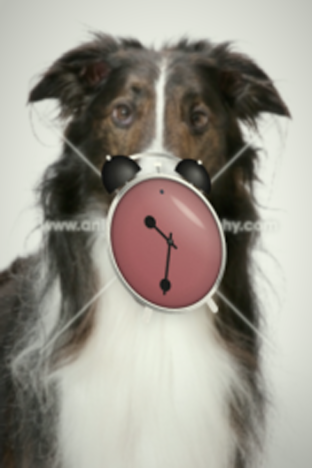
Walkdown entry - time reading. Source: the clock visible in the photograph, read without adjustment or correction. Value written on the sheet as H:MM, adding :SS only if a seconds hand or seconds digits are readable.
10:33
